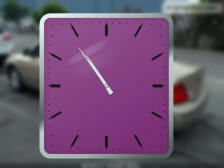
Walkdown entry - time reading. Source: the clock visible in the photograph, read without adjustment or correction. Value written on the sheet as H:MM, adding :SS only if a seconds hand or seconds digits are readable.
10:54
